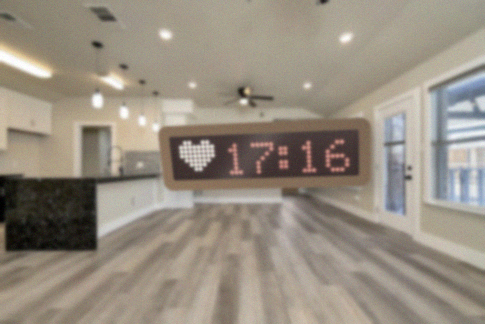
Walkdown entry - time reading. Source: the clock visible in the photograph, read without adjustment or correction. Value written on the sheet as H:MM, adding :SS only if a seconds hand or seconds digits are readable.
17:16
